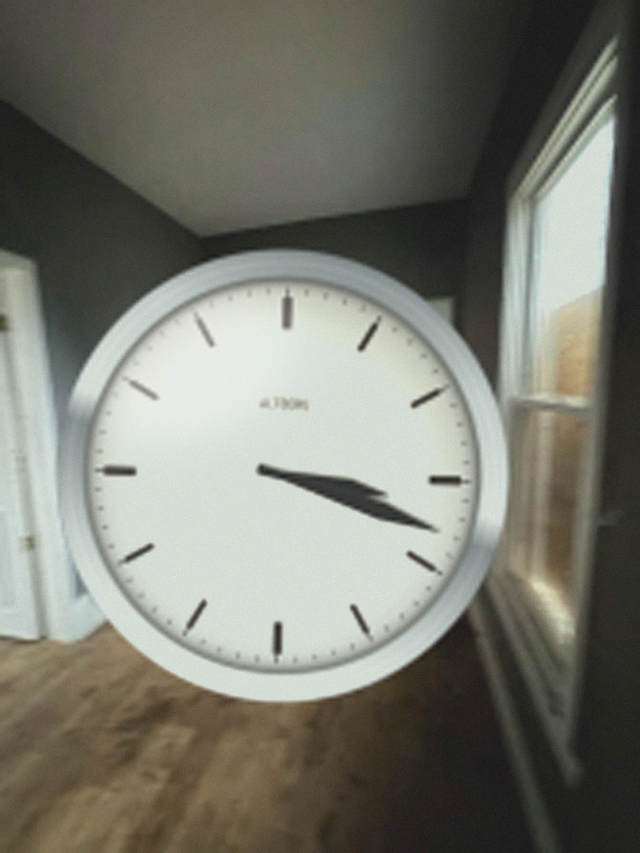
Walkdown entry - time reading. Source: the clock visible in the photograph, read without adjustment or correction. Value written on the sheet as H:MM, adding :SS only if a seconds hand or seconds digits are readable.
3:18
